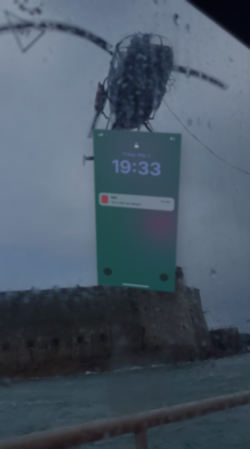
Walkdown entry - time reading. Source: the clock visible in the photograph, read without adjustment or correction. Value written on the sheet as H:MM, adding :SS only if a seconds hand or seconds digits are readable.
19:33
